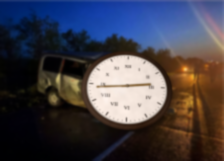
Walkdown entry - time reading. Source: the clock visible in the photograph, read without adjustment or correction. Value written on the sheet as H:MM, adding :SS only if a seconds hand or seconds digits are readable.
2:44
